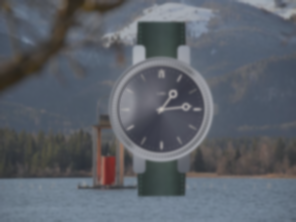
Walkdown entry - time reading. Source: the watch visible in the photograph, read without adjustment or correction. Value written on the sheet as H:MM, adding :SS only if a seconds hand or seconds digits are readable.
1:14
